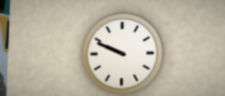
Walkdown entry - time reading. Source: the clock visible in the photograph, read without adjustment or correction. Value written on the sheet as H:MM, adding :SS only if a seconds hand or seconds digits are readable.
9:49
